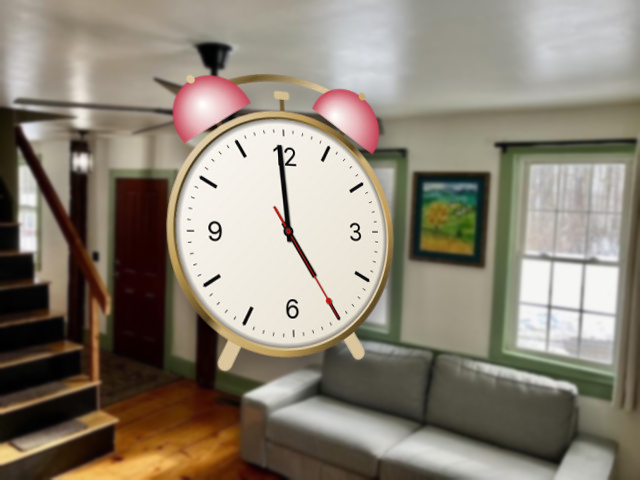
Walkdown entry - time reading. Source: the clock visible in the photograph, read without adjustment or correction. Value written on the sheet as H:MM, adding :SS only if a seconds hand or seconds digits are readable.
4:59:25
